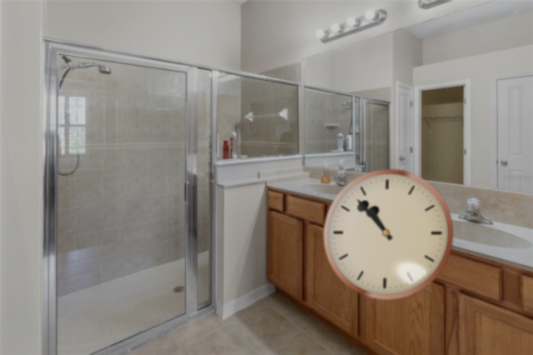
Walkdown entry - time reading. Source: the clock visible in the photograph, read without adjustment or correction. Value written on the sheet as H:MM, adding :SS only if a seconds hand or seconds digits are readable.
10:53
